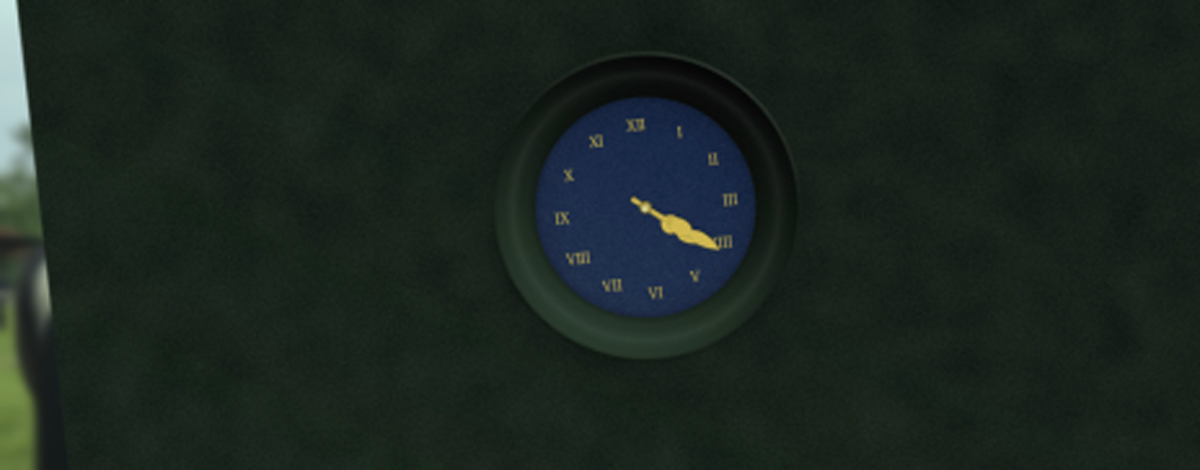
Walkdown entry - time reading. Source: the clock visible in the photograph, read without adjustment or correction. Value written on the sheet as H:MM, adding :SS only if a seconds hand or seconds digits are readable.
4:21
